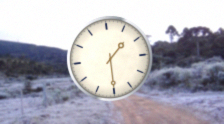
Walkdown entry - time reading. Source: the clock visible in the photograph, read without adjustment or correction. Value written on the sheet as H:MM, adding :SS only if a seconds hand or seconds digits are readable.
1:30
